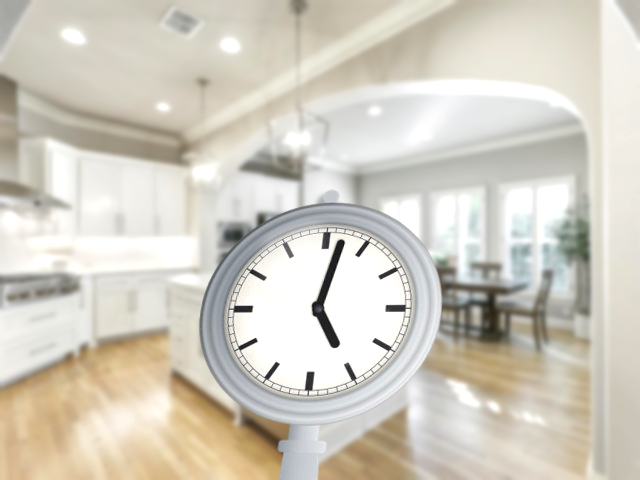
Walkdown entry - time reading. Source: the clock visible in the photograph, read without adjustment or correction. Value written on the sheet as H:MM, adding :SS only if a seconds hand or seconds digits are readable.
5:02
